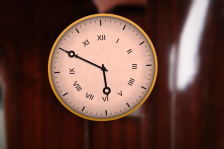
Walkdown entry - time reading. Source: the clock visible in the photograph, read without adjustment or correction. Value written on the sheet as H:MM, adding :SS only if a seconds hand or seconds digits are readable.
5:50
